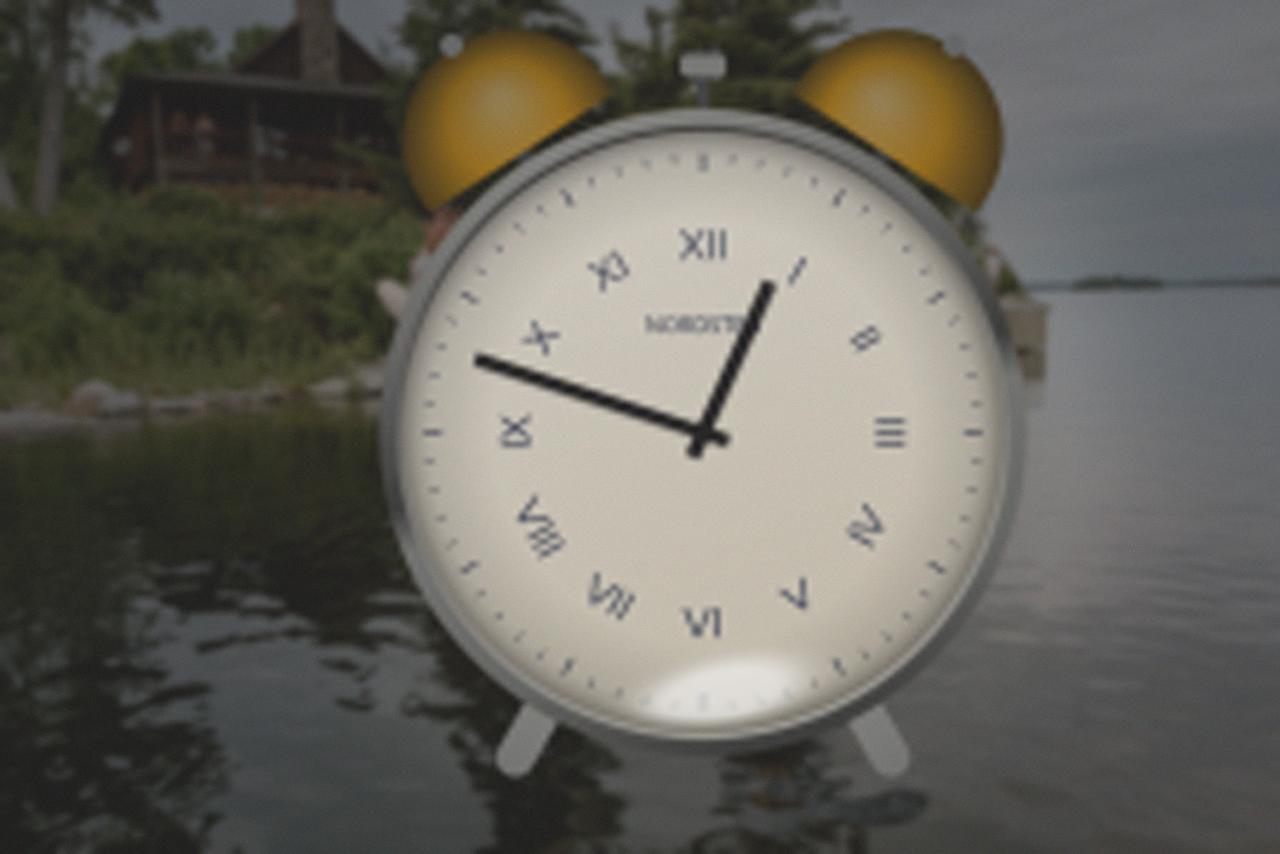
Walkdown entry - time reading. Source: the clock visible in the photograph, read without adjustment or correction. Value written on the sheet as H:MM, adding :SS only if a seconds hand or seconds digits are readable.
12:48
